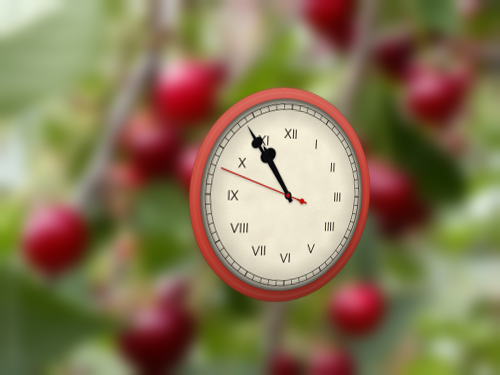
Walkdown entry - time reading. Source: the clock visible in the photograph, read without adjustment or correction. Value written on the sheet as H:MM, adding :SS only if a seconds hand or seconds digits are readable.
10:53:48
